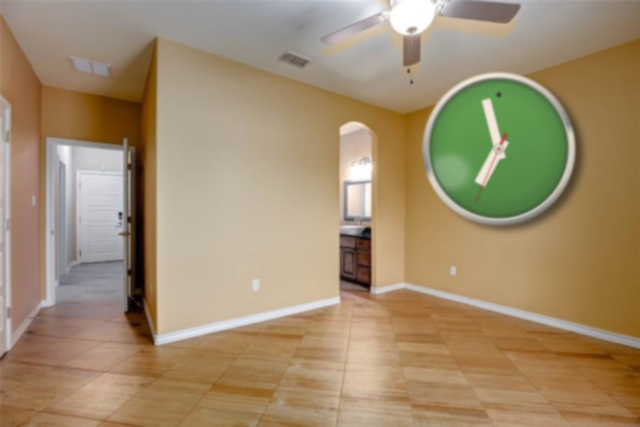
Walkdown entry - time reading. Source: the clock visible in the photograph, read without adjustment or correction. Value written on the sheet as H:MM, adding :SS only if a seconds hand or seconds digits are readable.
6:57:34
